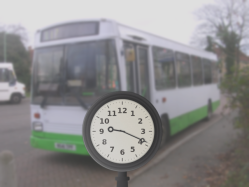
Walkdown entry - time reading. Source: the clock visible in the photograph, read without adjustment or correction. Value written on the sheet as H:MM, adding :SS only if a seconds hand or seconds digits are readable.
9:19
